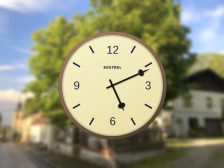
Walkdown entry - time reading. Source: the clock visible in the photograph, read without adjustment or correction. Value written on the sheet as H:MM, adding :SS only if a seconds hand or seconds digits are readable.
5:11
